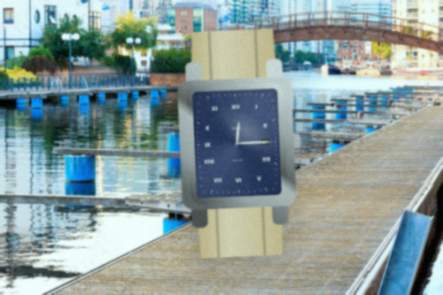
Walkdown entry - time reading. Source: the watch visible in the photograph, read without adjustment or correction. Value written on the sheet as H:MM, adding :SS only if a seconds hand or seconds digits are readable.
12:15
